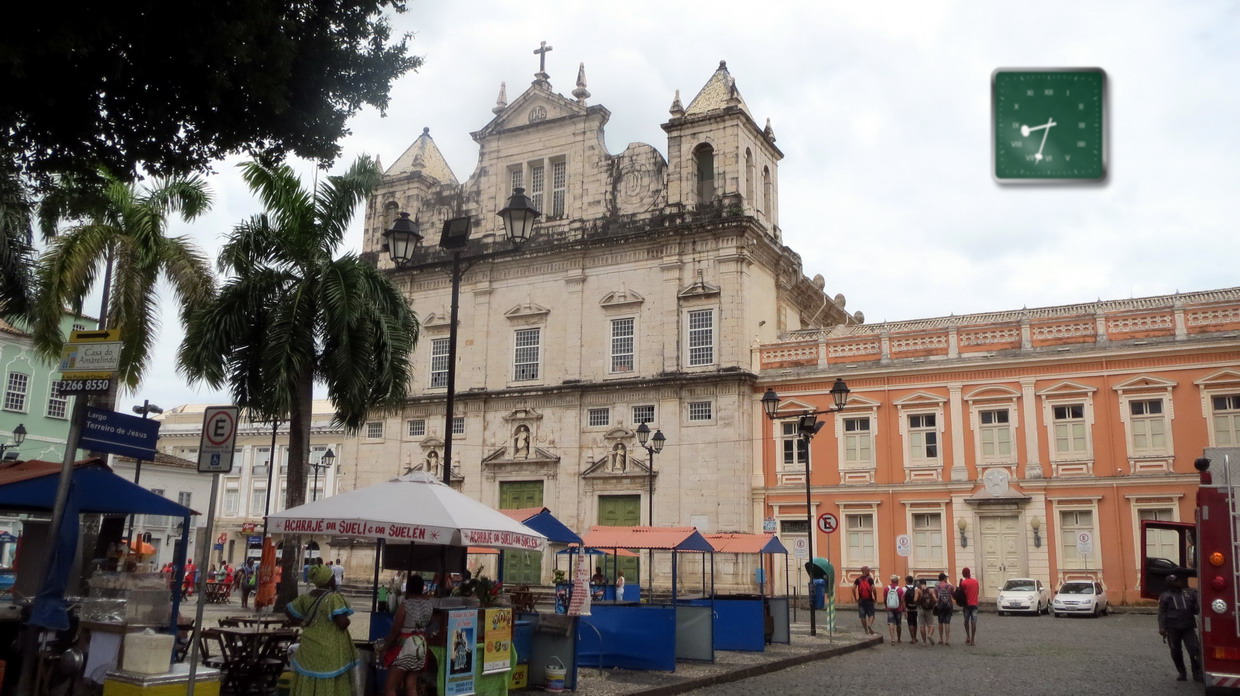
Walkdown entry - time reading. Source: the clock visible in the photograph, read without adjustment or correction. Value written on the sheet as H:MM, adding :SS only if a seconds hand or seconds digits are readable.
8:33
